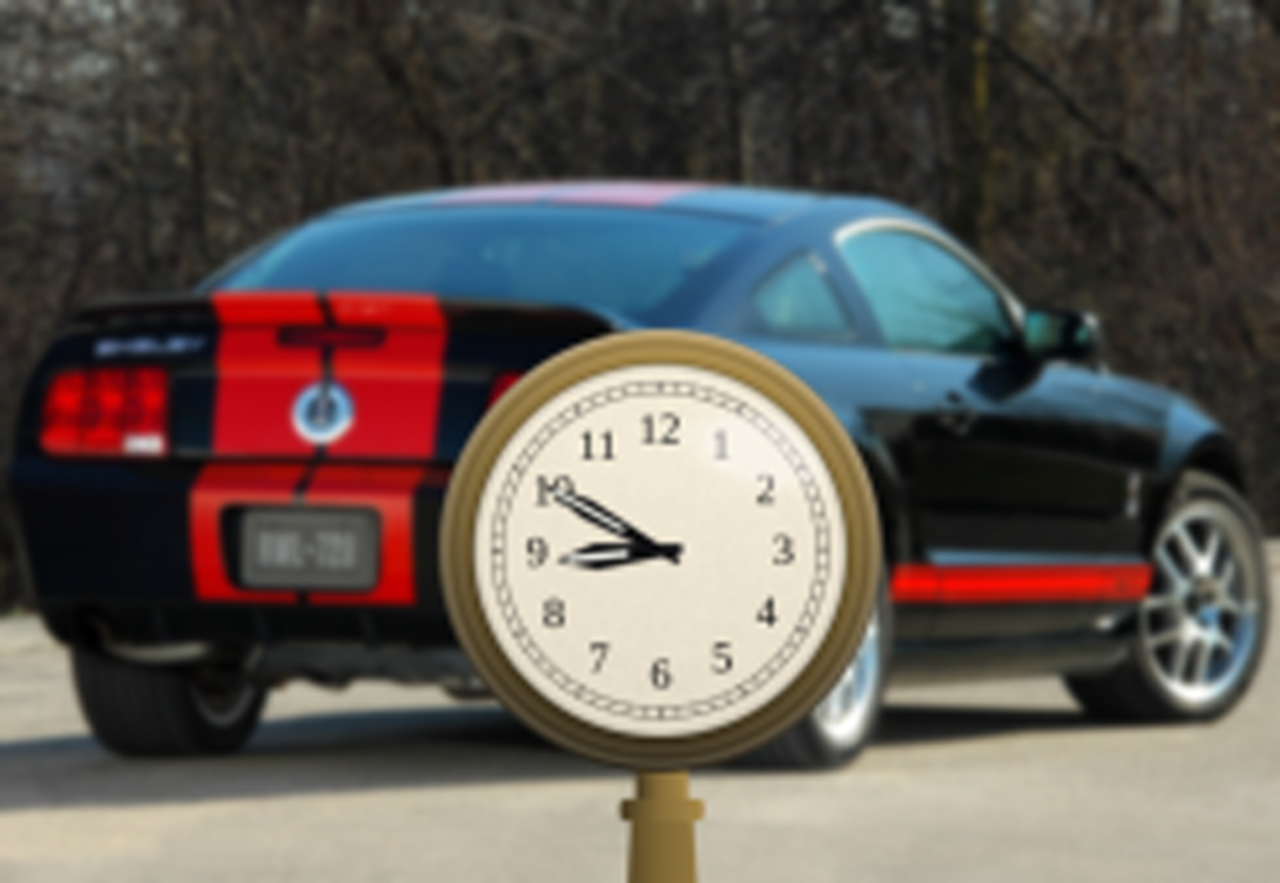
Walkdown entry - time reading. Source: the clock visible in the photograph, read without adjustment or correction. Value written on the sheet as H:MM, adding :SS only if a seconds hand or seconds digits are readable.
8:50
